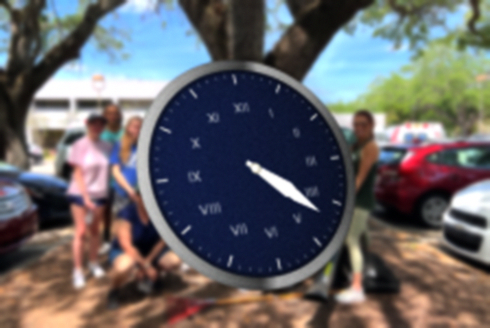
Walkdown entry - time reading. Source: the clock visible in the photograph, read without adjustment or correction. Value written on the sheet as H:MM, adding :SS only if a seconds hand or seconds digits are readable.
4:22
